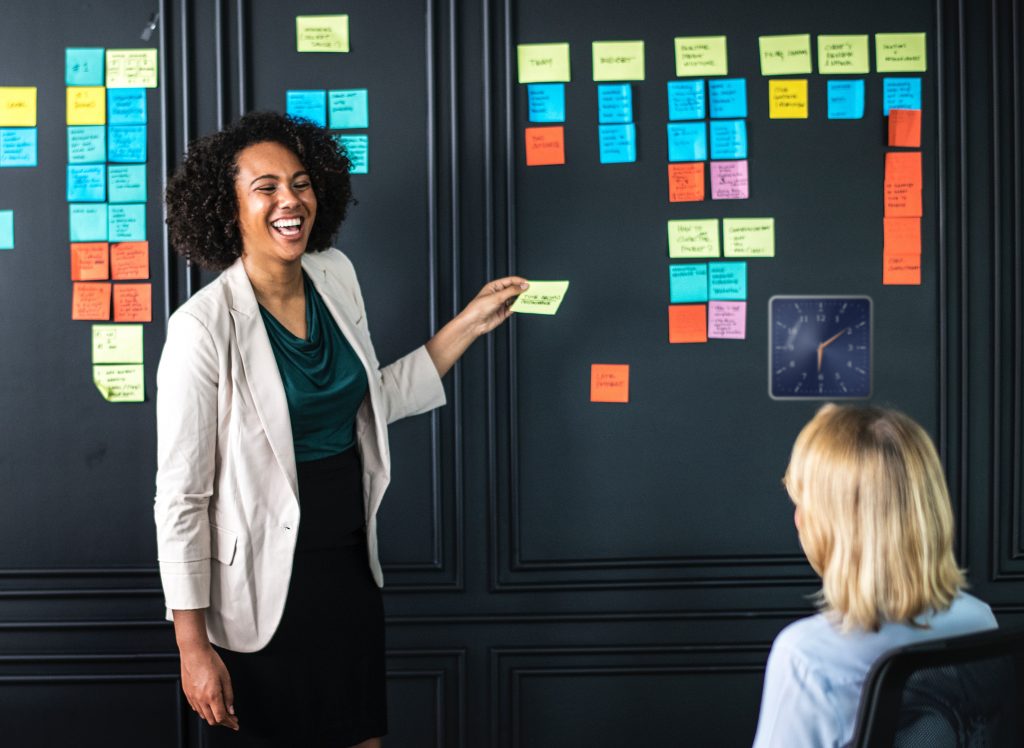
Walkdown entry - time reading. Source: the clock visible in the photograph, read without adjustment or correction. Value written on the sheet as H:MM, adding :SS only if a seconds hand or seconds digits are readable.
6:09
